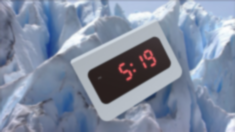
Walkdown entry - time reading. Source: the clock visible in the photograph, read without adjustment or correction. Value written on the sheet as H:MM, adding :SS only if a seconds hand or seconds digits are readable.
5:19
